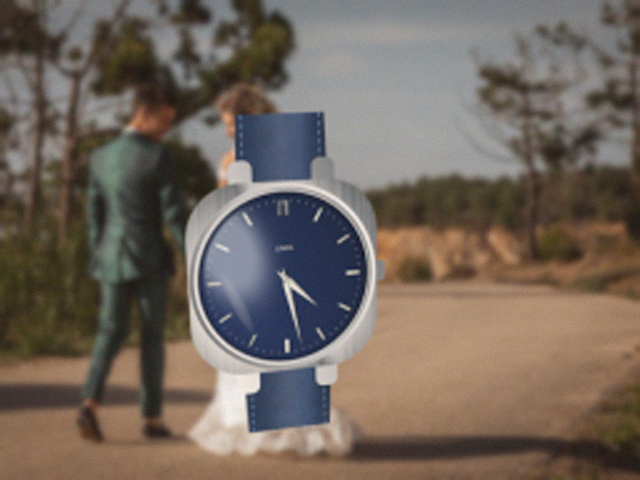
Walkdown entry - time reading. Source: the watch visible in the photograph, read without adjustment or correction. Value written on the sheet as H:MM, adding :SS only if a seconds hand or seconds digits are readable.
4:28
